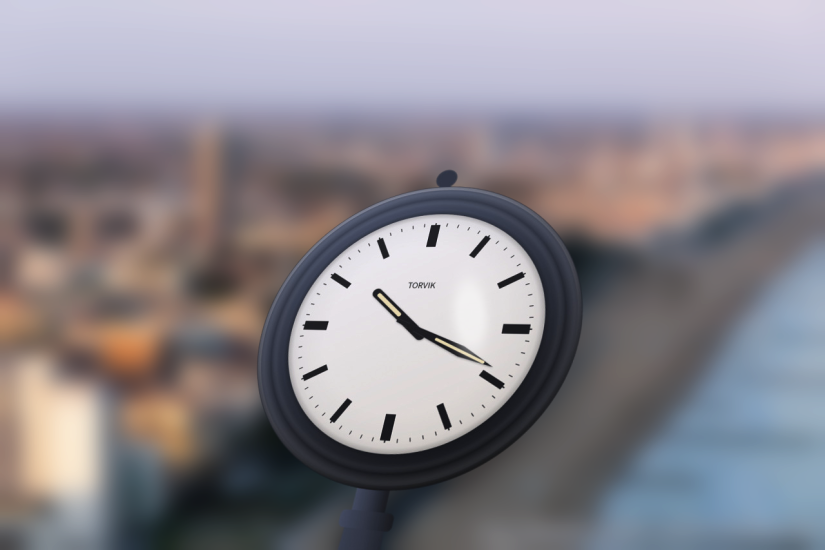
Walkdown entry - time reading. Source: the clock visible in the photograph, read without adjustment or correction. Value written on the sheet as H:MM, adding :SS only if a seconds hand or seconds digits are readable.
10:19
